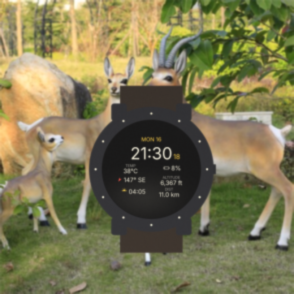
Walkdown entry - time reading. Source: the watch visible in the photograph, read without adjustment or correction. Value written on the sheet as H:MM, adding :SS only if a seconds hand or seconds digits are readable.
21:30
